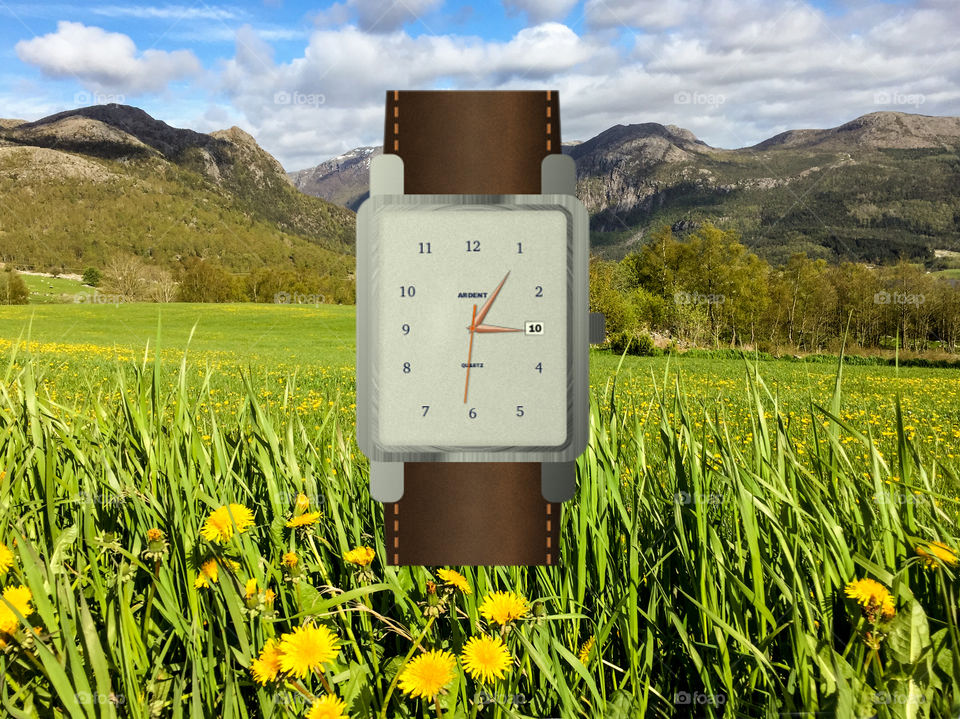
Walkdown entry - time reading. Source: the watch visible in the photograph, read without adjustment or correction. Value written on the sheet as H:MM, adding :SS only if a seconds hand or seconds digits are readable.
3:05:31
